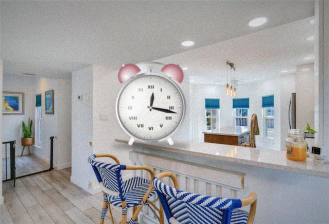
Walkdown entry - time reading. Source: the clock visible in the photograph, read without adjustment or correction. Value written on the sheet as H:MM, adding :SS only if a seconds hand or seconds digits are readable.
12:17
